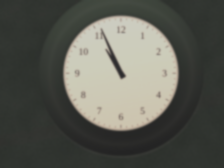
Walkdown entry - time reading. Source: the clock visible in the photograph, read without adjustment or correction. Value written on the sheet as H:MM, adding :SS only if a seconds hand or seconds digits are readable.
10:56
